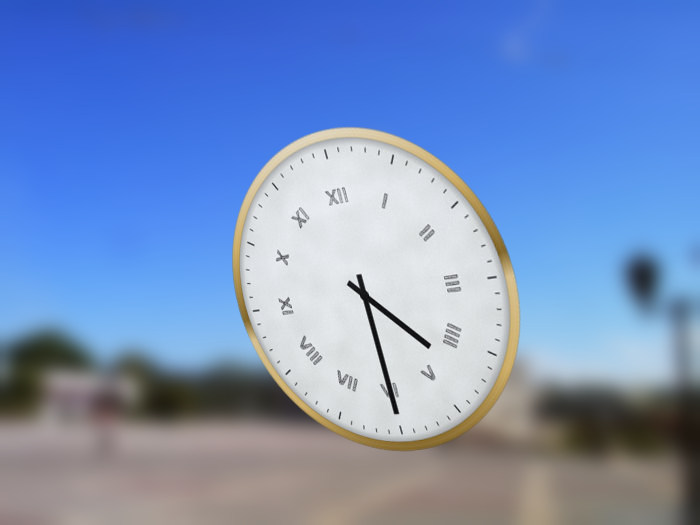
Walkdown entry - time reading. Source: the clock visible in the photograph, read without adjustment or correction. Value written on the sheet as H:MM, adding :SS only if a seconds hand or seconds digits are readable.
4:30
